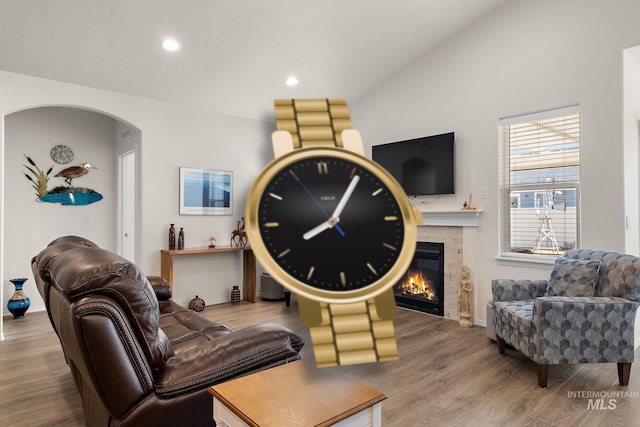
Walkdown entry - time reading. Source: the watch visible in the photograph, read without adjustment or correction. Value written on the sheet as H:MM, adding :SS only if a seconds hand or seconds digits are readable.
8:05:55
